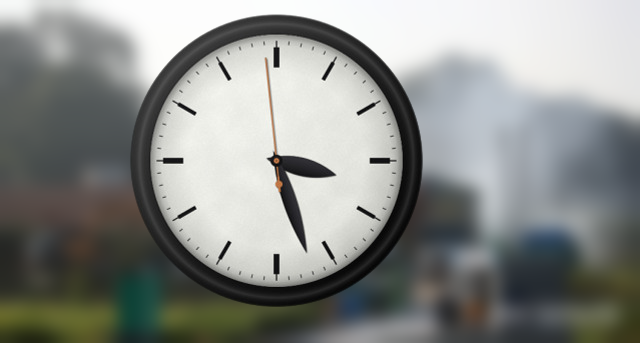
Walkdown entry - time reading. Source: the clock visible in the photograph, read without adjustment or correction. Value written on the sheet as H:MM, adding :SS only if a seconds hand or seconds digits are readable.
3:26:59
